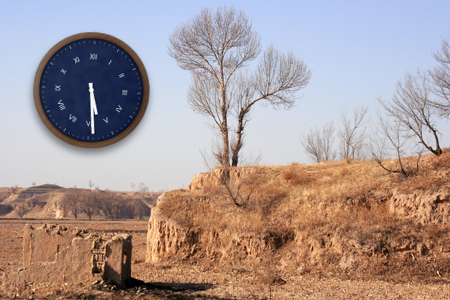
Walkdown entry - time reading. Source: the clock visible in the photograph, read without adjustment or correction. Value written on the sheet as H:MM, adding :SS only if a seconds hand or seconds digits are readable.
5:29
